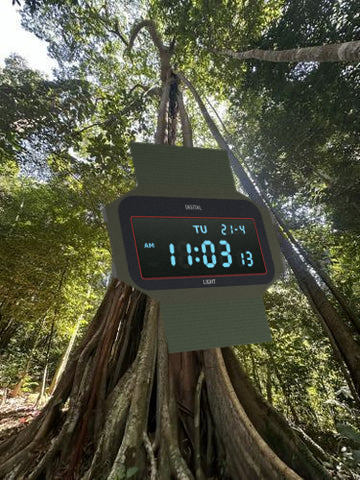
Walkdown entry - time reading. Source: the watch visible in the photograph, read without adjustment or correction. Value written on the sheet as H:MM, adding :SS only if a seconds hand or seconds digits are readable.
11:03:13
